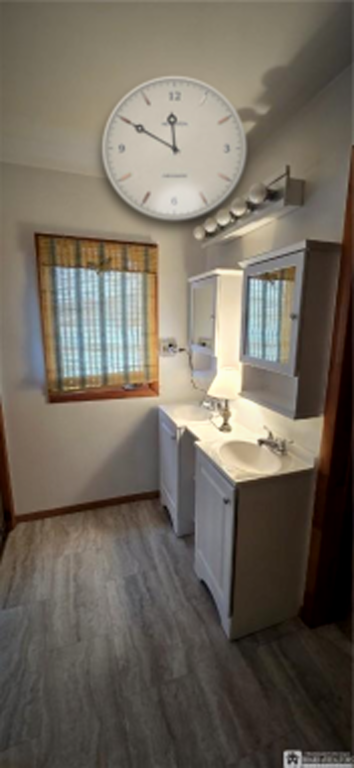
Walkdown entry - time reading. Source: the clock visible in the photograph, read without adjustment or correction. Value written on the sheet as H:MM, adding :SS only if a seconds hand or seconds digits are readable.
11:50
